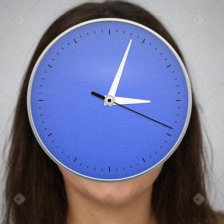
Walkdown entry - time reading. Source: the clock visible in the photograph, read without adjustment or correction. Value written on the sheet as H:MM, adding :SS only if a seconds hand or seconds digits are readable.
3:03:19
